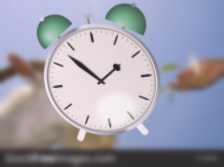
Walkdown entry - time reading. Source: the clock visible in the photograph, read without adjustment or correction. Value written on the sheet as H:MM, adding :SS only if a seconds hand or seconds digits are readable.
1:53
